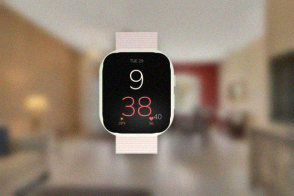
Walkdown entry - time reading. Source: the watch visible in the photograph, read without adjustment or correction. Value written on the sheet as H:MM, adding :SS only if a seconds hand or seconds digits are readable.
9:38:40
